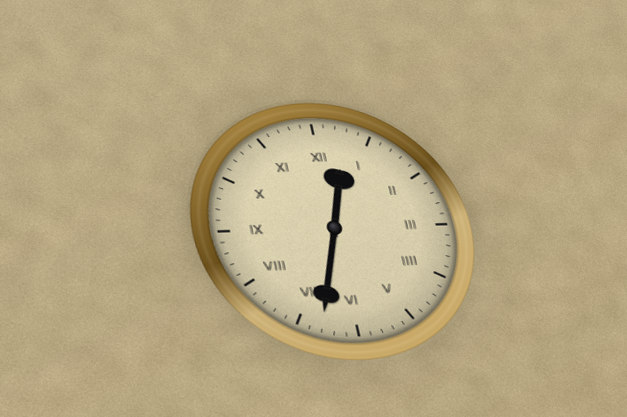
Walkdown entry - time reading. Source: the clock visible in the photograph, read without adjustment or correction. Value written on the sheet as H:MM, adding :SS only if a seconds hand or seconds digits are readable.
12:33
